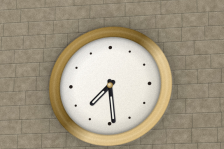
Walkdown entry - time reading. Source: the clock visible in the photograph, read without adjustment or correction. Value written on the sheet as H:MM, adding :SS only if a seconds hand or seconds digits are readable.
7:29
